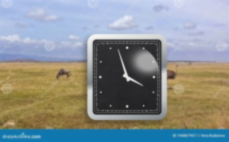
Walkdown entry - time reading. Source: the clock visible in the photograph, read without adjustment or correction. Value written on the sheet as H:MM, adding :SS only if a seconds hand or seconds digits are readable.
3:57
